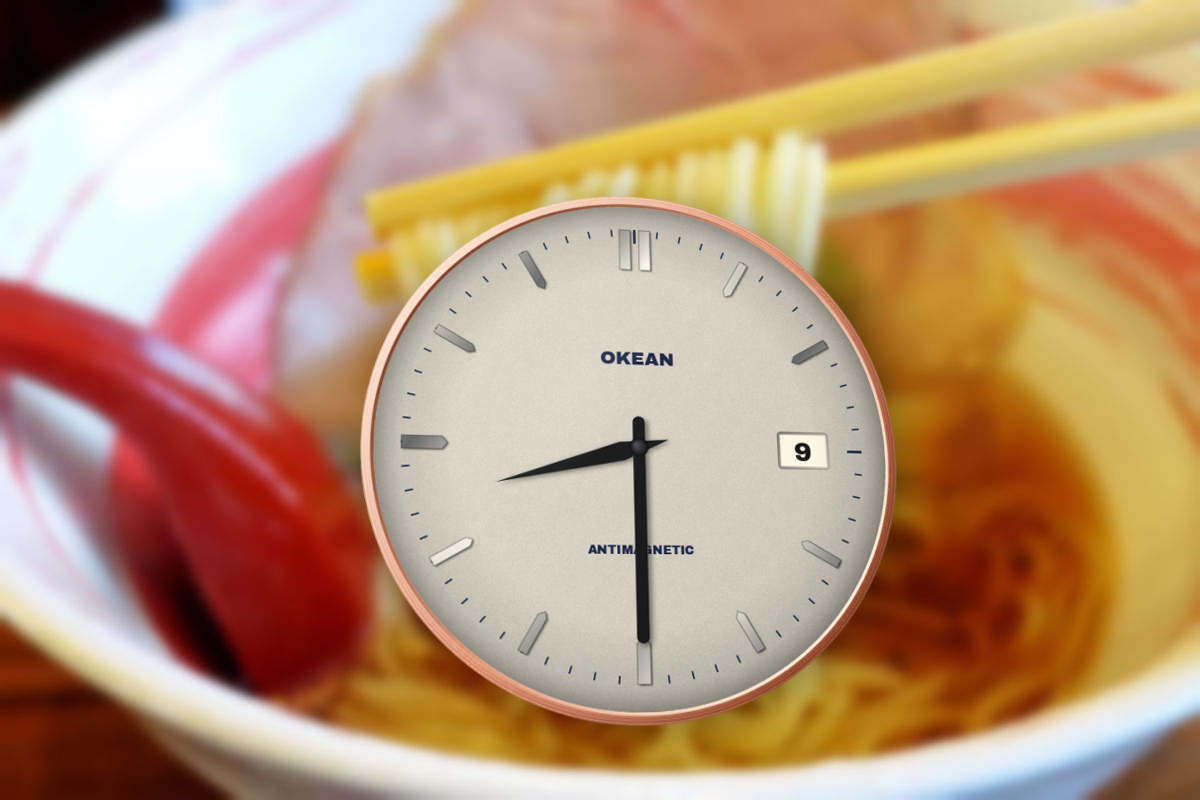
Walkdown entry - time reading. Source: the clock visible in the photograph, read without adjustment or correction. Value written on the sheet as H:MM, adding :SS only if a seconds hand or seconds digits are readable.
8:30
